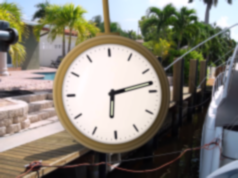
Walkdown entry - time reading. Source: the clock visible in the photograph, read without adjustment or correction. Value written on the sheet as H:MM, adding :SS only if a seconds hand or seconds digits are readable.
6:13
